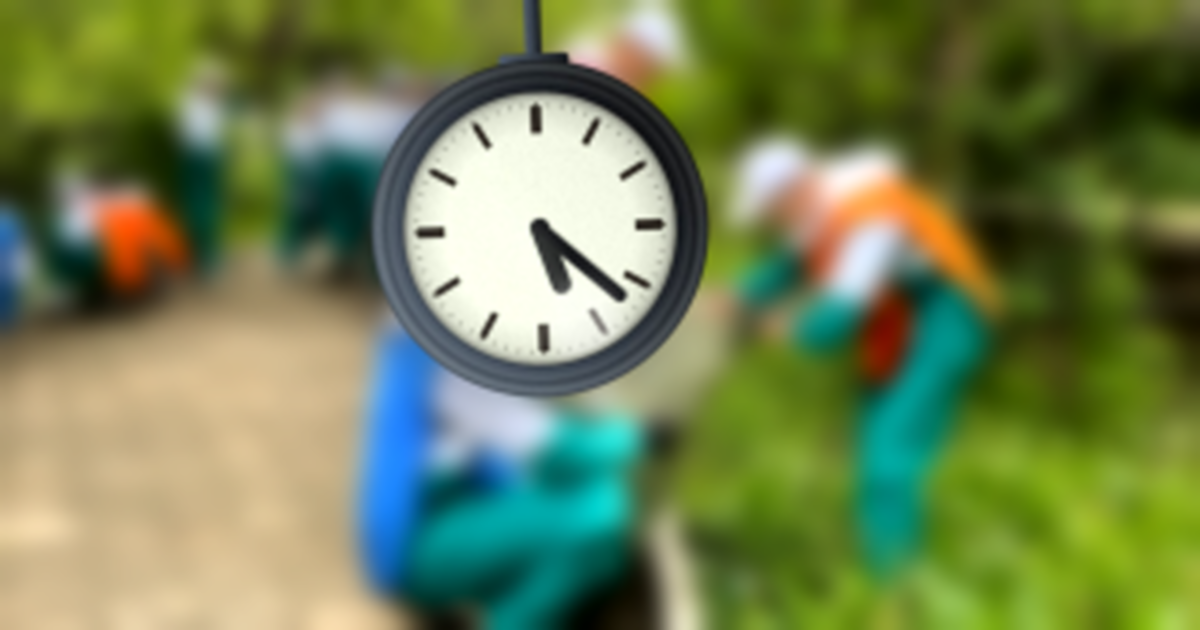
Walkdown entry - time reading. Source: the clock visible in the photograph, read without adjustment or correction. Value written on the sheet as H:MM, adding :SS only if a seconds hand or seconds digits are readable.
5:22
